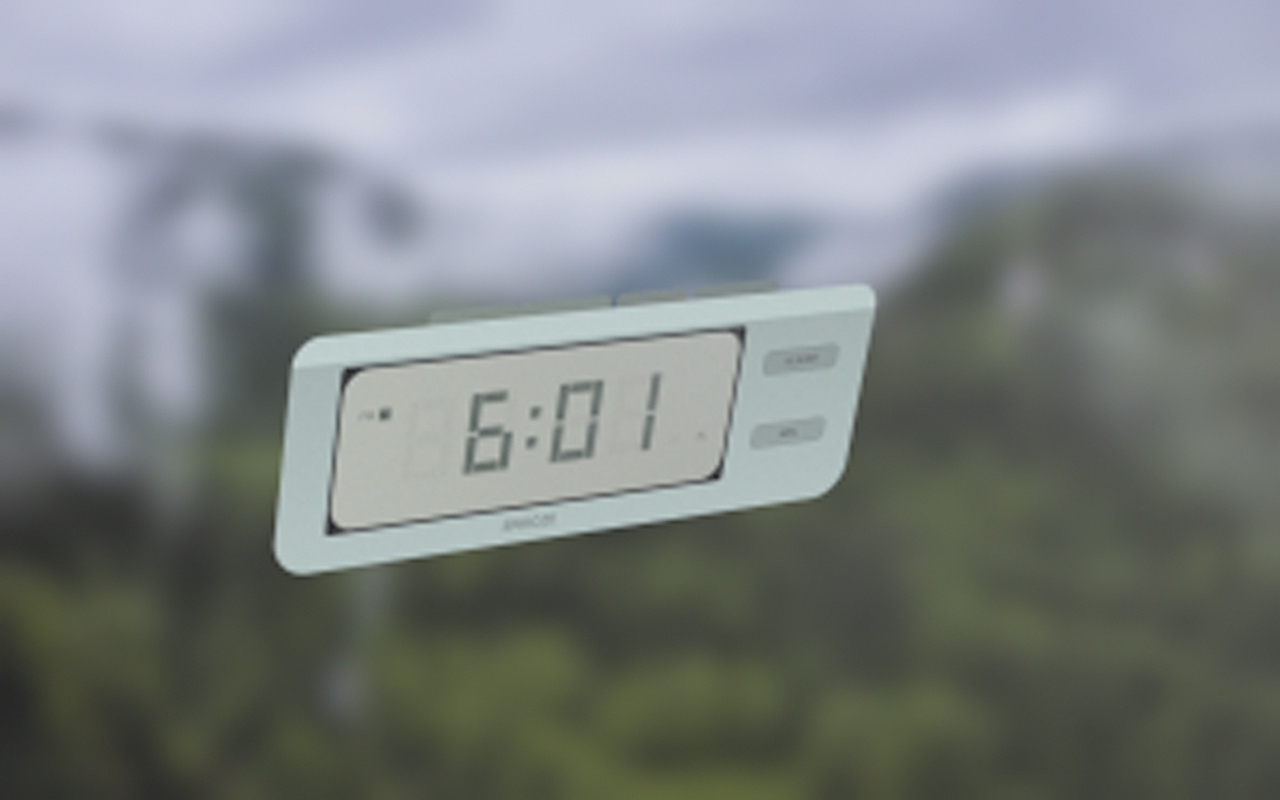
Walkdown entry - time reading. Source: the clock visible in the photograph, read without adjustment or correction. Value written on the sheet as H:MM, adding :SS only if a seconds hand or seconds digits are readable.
6:01
